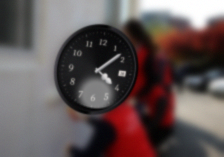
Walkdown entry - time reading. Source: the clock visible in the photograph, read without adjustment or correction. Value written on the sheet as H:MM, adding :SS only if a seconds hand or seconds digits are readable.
4:08
